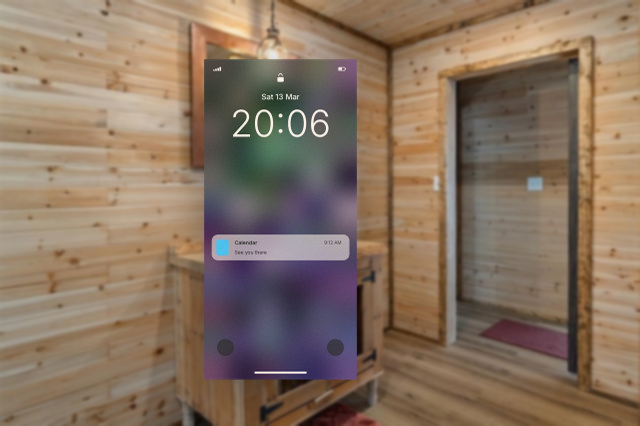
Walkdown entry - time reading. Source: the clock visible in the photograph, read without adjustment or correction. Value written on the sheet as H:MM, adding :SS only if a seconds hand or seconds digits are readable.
20:06
